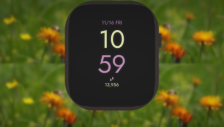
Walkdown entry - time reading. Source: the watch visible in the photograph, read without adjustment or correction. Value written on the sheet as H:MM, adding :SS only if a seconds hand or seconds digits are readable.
10:59
